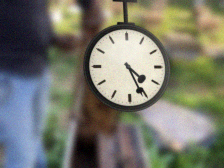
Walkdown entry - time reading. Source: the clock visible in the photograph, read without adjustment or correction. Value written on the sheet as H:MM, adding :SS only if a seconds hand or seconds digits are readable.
4:26
